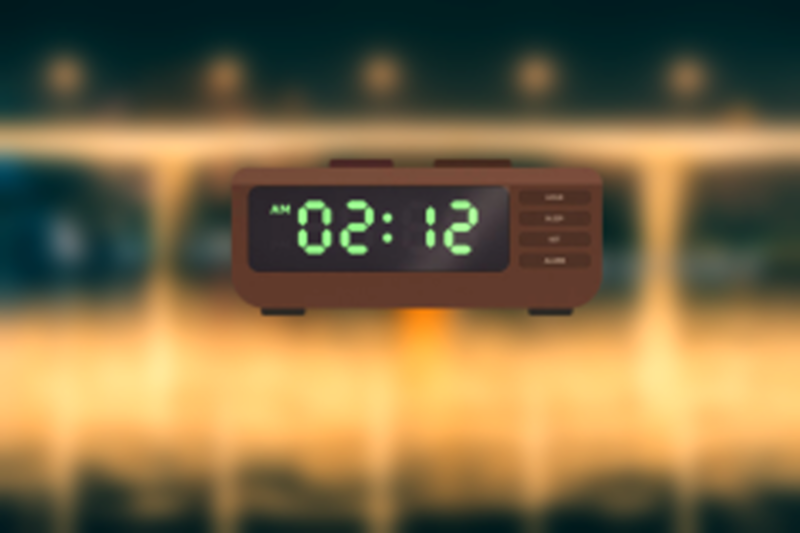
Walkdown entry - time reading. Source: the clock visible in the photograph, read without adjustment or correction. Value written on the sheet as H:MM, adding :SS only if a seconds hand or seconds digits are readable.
2:12
